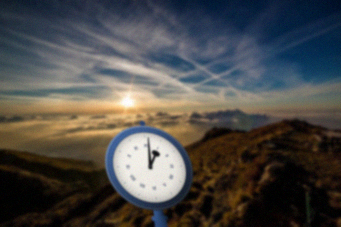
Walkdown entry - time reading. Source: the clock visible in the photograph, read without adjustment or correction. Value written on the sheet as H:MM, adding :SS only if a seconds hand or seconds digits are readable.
1:01
